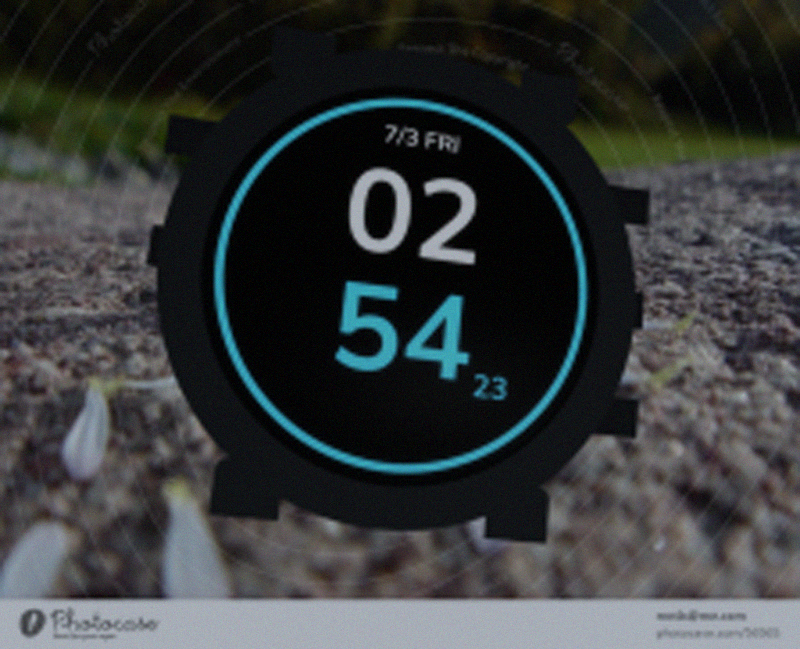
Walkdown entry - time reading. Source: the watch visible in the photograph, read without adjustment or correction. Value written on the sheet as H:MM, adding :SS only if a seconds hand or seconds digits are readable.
2:54:23
